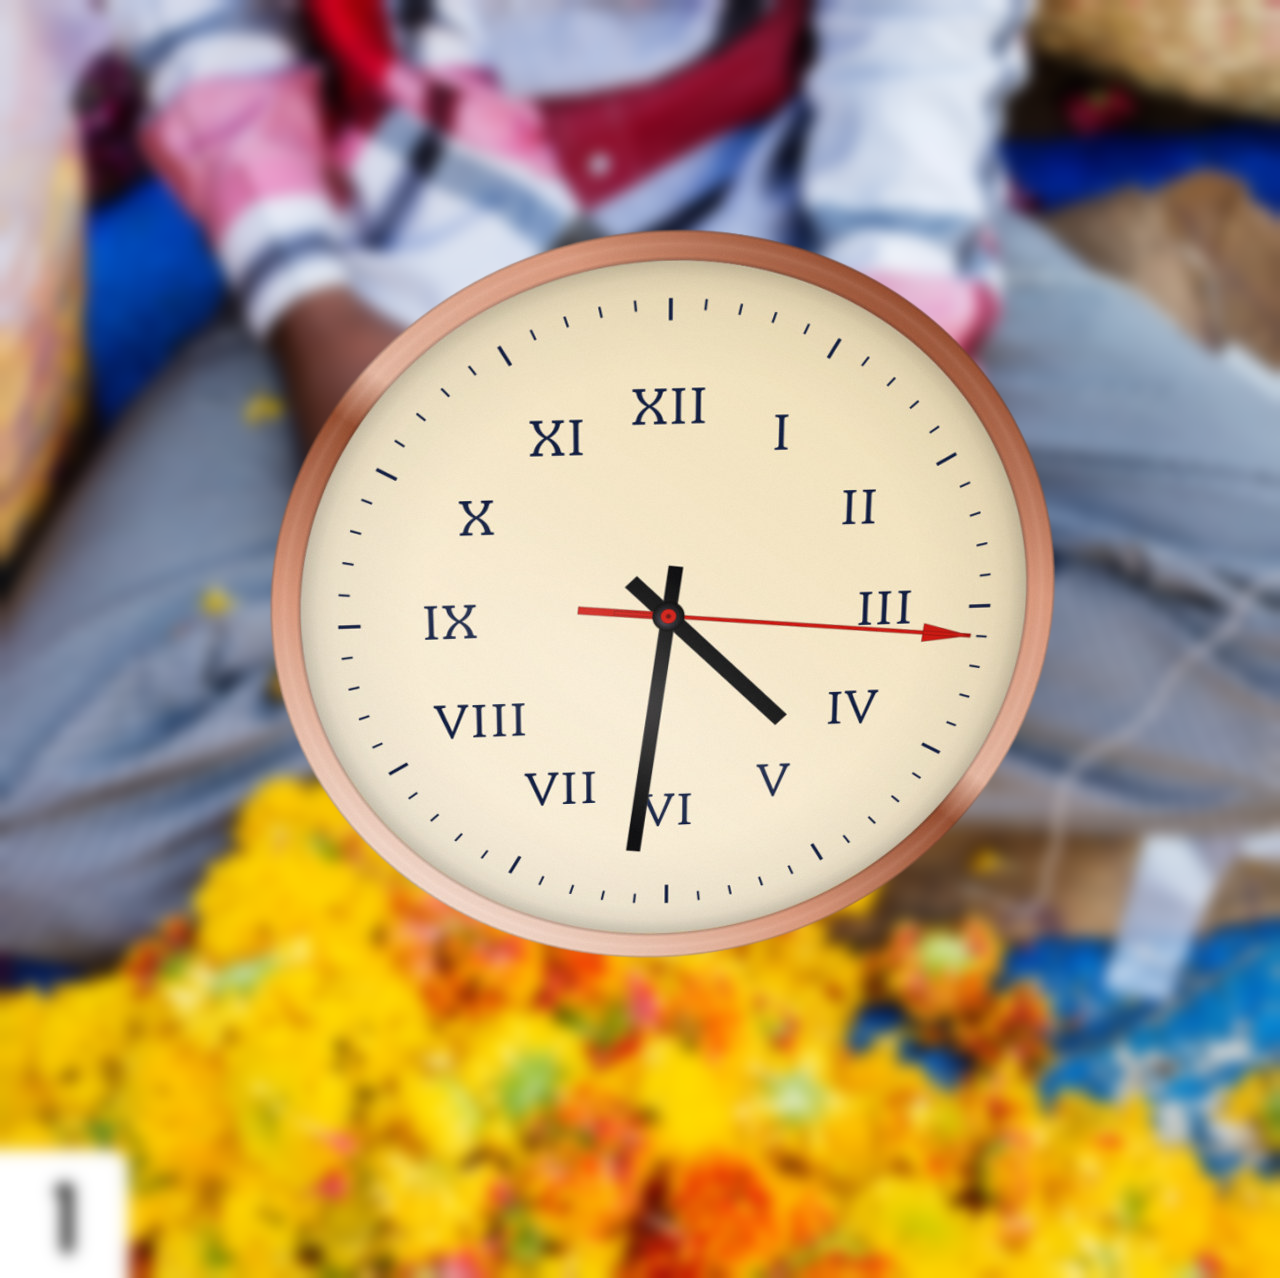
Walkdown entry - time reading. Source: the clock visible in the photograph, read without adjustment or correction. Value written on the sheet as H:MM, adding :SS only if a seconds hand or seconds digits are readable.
4:31:16
